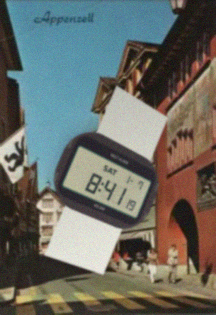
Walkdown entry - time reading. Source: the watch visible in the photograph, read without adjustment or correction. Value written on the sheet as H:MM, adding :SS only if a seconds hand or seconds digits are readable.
8:41
